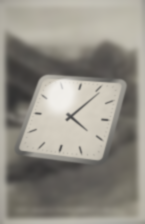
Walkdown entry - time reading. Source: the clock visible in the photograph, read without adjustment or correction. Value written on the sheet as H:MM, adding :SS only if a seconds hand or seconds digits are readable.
4:06
